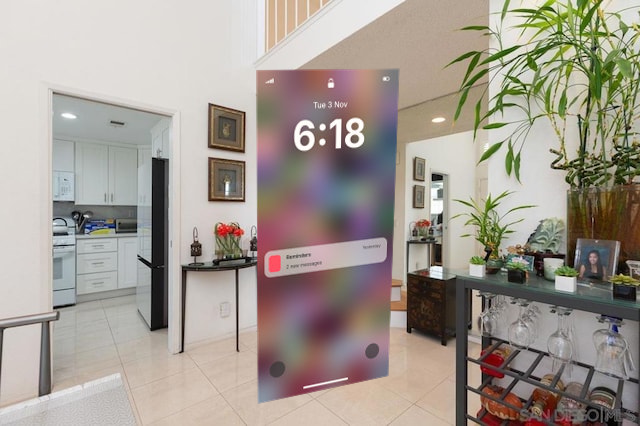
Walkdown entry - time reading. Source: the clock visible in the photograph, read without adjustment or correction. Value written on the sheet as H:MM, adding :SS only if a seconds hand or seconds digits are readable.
6:18
